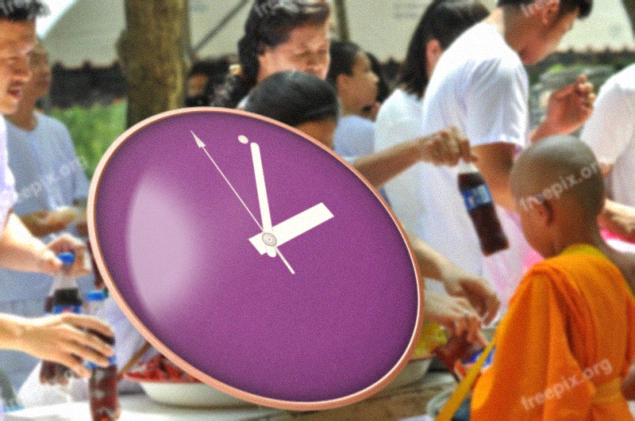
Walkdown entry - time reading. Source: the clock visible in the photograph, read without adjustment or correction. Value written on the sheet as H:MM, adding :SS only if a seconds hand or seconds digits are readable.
2:00:56
